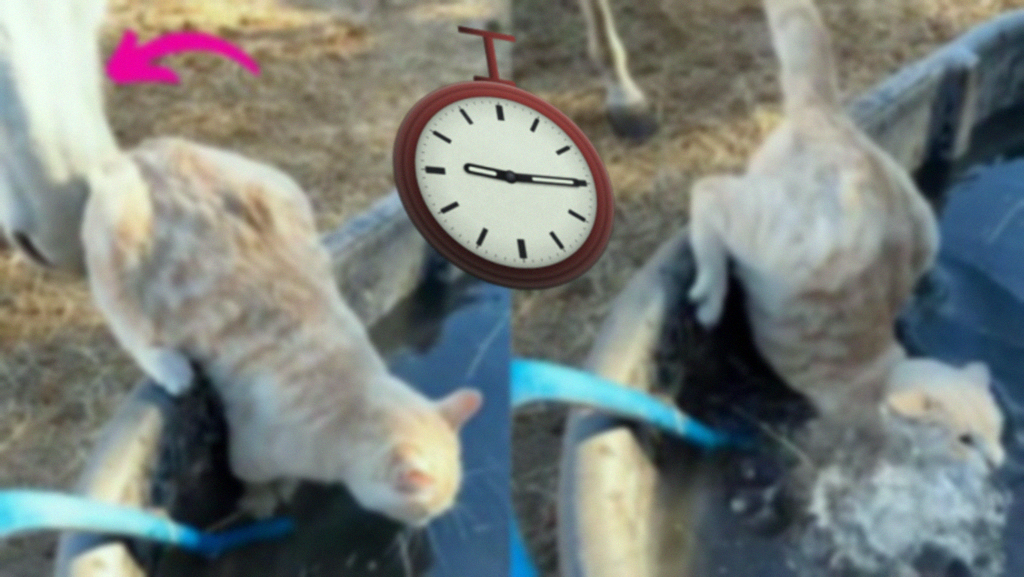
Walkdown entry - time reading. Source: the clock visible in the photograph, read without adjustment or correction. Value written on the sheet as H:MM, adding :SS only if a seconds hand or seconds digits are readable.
9:15
